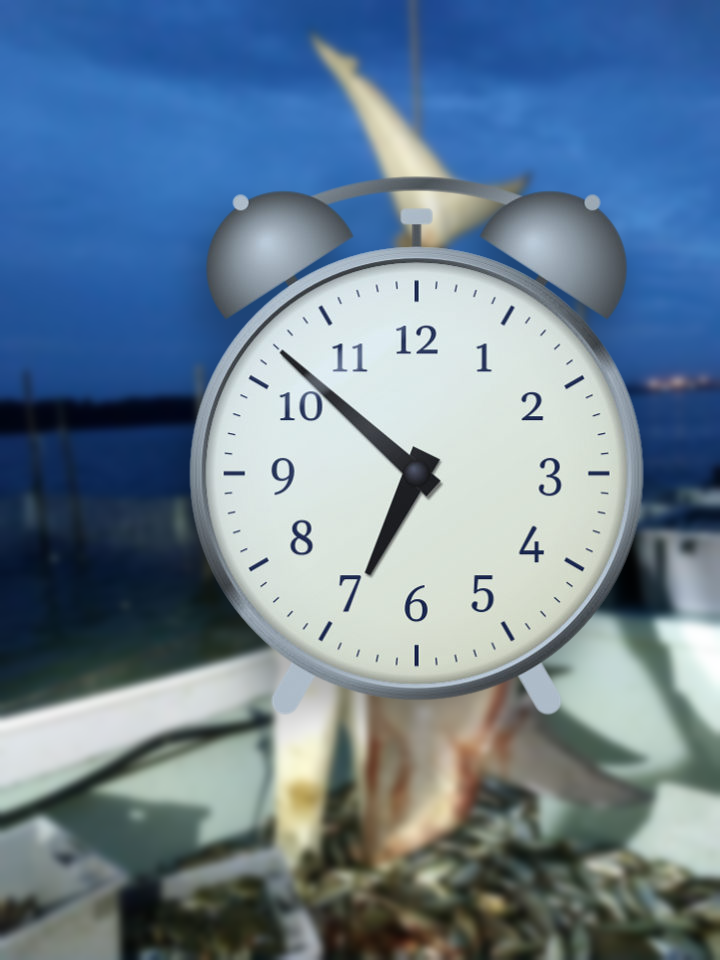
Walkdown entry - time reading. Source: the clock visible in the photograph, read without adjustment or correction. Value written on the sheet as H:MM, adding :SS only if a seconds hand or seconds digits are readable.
6:52
